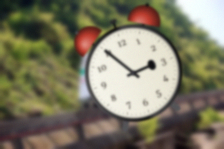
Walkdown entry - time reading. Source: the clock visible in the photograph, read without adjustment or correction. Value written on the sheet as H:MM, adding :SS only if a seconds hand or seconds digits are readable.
2:55
